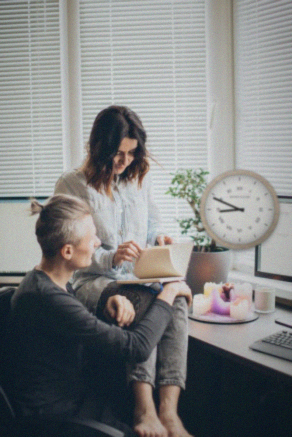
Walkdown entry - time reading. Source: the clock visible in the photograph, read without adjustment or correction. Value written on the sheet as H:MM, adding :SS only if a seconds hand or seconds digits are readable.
8:49
